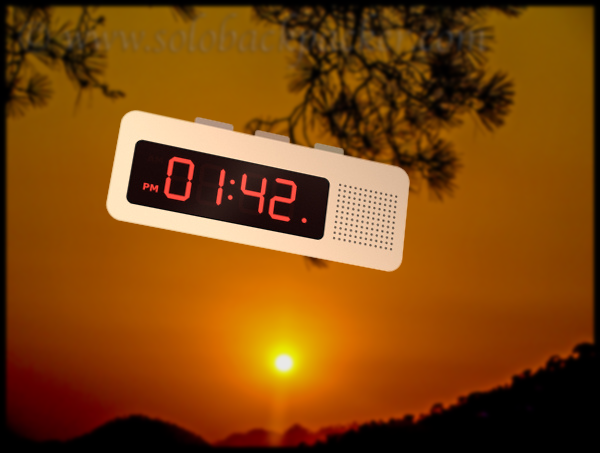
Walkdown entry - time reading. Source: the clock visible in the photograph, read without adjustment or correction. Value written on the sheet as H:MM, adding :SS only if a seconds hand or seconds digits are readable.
1:42
